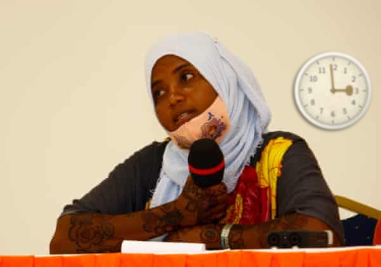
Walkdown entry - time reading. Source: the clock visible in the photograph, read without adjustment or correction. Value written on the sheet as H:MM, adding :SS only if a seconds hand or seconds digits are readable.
2:59
